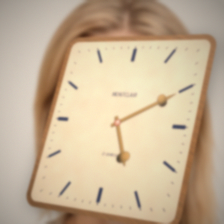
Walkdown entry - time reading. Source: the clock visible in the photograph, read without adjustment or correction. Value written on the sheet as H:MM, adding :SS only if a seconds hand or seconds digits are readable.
5:10
